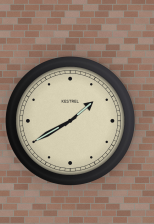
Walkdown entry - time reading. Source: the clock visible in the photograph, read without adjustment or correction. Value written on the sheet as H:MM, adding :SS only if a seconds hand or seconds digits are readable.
1:40
